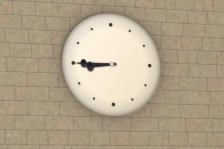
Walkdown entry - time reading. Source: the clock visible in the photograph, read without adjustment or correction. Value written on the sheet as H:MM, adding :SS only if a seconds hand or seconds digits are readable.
8:45
